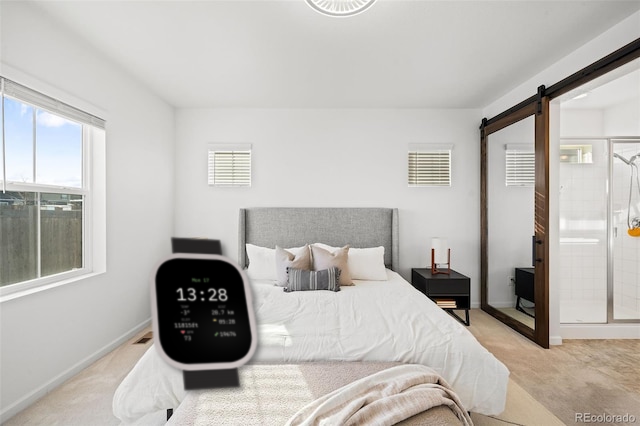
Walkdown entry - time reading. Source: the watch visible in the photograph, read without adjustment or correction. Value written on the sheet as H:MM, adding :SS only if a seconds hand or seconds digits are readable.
13:28
